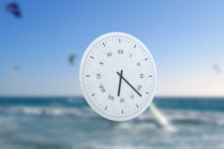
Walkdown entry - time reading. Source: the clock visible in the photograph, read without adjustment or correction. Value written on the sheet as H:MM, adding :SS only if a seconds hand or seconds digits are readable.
6:22
